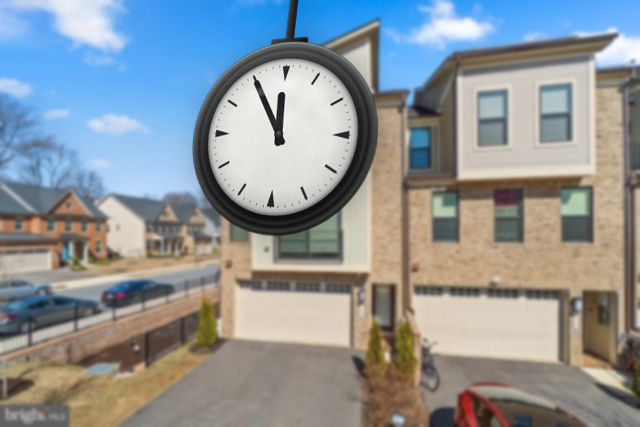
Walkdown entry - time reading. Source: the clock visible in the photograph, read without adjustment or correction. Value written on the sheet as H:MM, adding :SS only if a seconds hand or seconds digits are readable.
11:55
